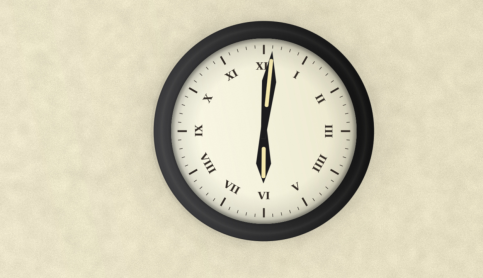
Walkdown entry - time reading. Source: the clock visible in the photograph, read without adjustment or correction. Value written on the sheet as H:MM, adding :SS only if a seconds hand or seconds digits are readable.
6:01
